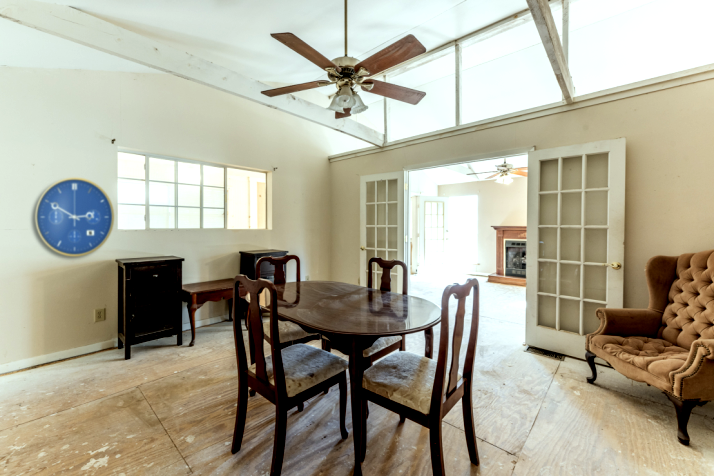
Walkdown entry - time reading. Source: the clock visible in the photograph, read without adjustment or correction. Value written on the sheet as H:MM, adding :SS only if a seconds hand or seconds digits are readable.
2:50
